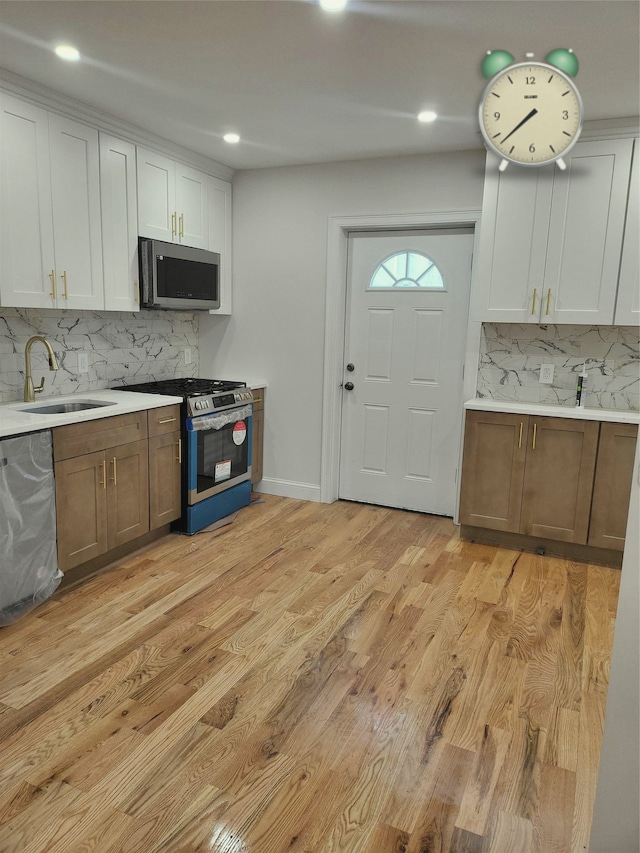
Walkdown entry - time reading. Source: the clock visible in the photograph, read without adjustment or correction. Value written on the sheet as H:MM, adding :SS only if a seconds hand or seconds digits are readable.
7:38
